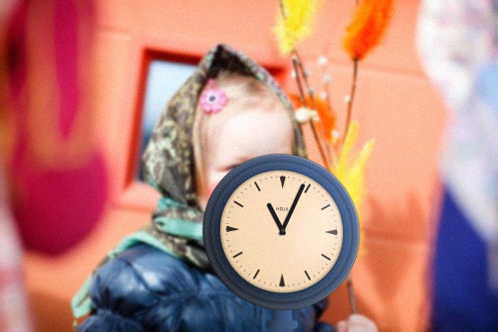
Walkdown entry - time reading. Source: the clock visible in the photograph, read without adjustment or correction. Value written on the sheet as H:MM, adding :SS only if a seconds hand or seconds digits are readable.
11:04
